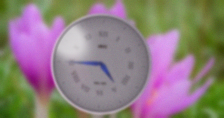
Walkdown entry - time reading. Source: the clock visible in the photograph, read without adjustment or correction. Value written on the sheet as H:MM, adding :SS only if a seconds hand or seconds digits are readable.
4:45
